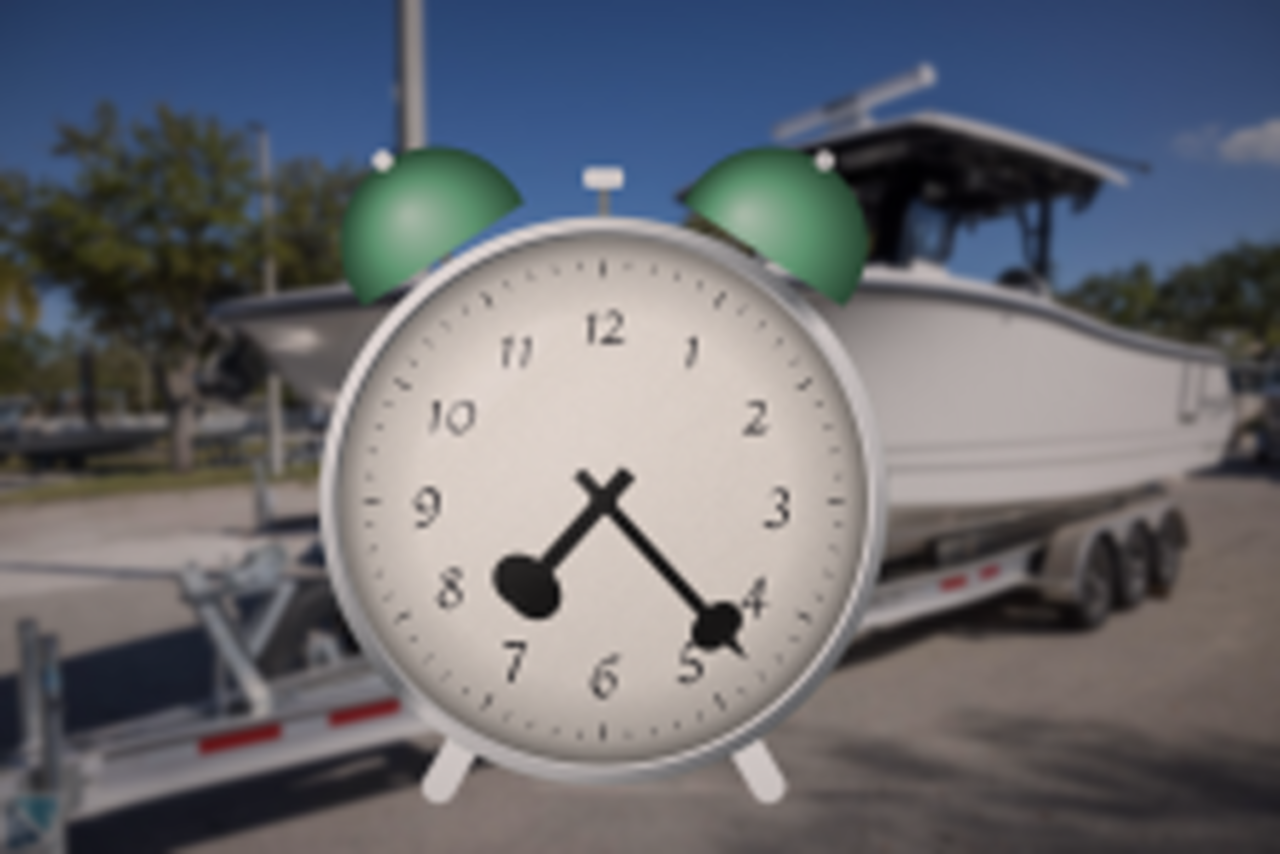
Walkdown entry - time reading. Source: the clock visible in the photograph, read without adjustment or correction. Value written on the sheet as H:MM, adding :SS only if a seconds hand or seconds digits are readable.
7:23
